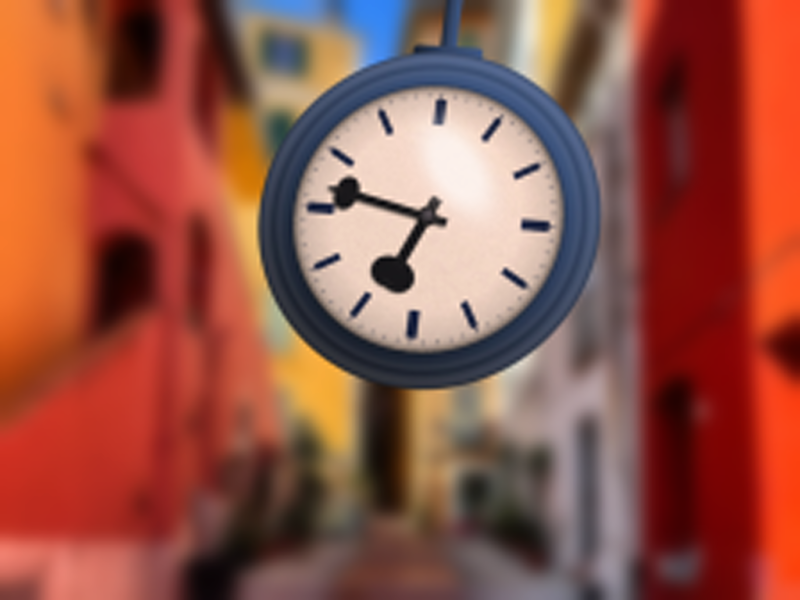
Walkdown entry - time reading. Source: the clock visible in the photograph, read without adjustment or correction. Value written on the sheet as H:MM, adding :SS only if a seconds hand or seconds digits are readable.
6:47
